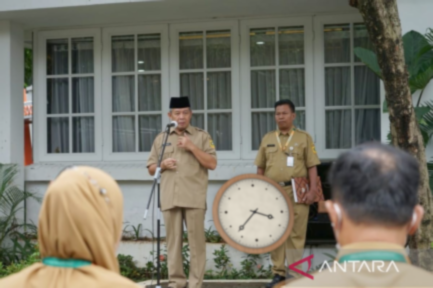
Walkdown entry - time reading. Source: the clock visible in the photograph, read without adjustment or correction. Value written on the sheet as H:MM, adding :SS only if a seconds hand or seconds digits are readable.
3:37
